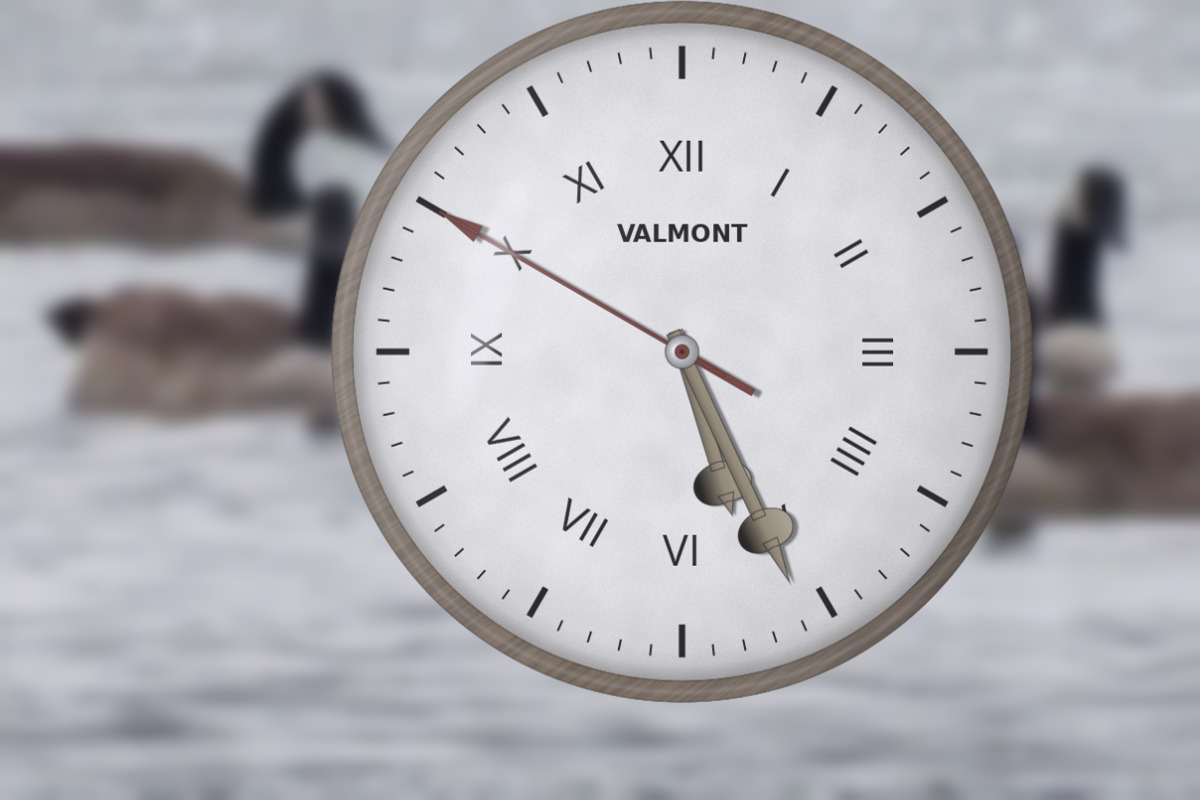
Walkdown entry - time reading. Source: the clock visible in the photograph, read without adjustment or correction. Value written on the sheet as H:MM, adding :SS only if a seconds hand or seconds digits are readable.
5:25:50
